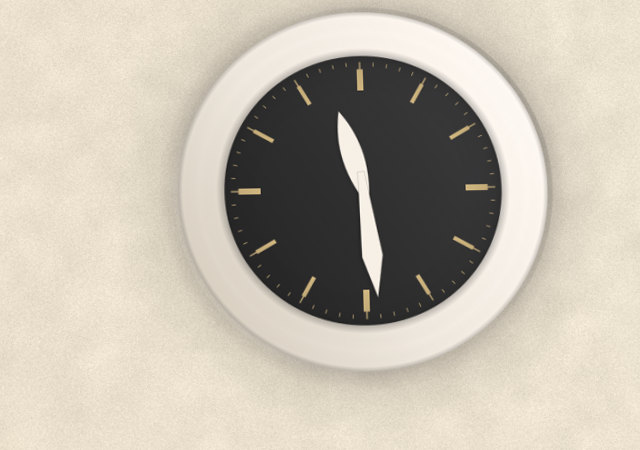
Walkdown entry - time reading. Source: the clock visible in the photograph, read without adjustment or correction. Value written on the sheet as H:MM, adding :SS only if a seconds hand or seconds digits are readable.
11:29
